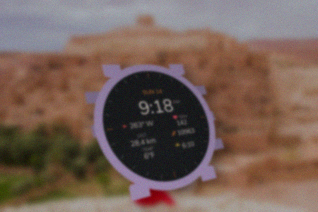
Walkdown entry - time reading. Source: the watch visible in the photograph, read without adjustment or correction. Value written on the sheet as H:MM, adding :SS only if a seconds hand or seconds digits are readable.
9:18
